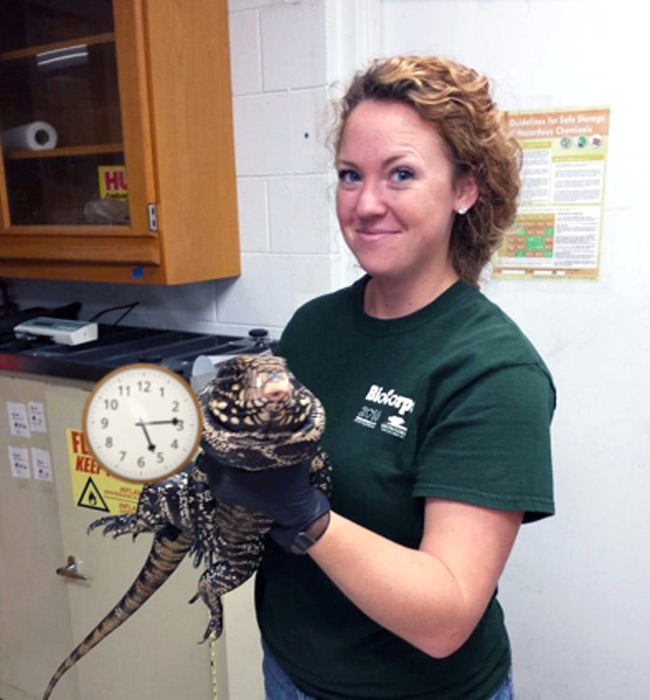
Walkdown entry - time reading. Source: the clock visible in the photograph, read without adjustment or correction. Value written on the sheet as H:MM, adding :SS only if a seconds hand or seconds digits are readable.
5:14
